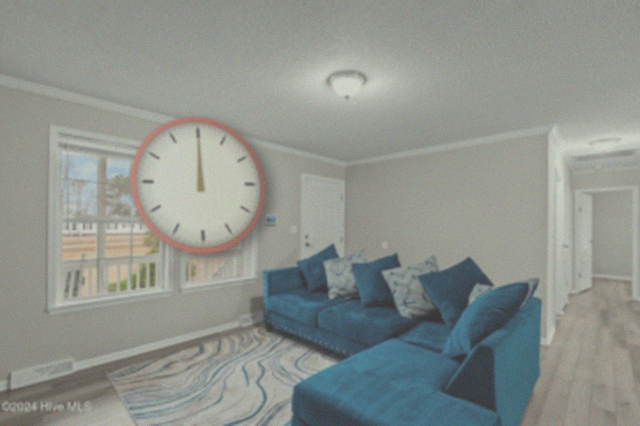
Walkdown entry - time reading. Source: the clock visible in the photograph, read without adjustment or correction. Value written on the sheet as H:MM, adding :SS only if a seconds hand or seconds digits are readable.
12:00
